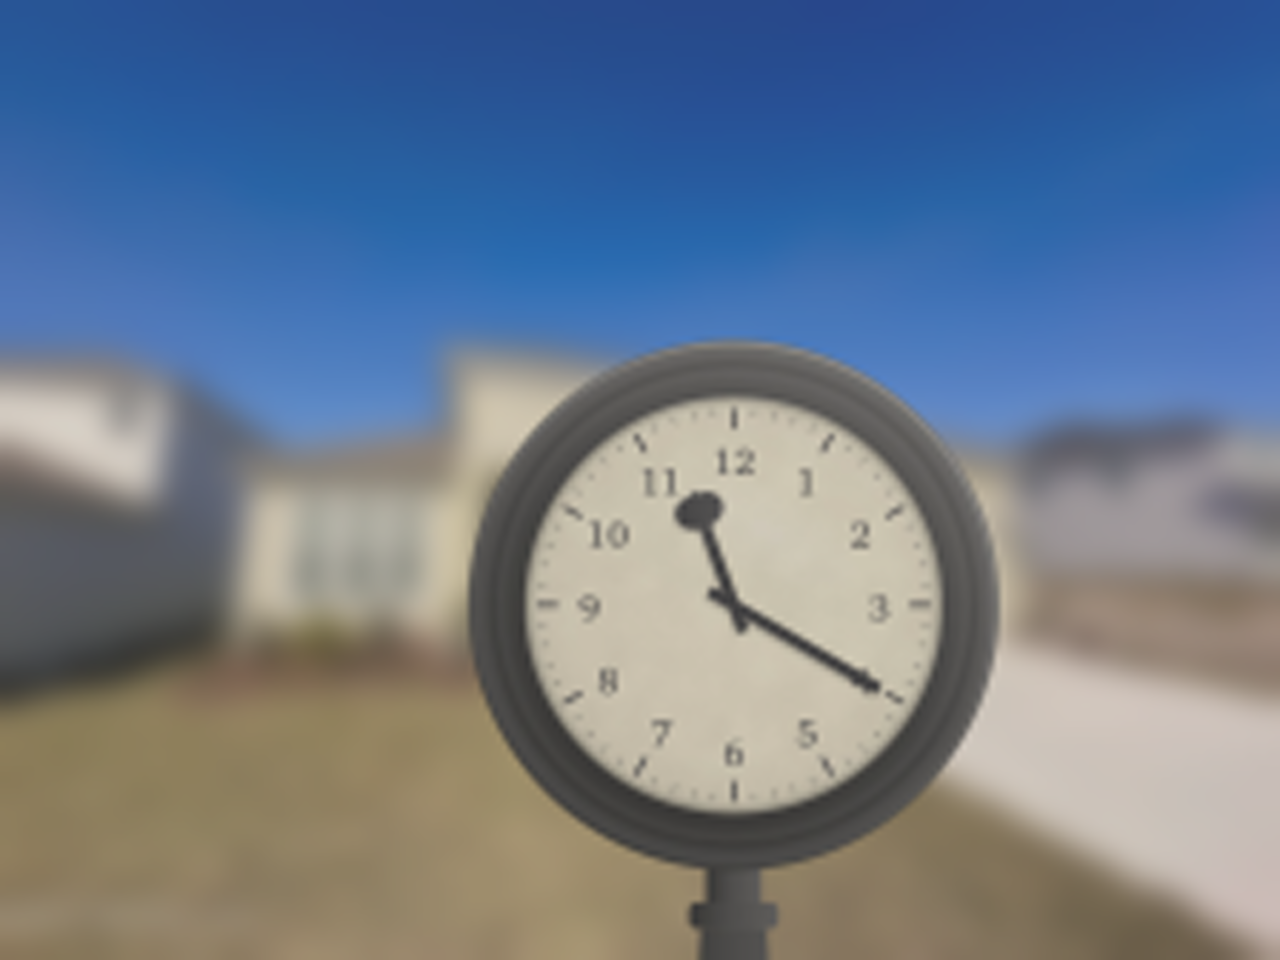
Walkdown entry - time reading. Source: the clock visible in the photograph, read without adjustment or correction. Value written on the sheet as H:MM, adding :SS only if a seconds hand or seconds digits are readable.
11:20
